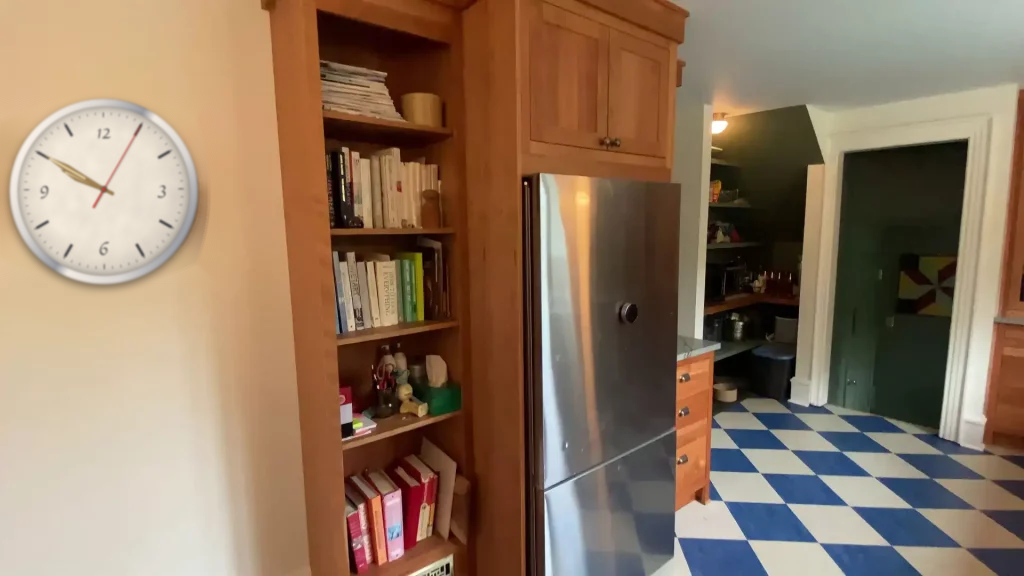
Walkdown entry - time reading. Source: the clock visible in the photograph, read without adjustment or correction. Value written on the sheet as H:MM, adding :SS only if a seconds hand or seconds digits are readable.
9:50:05
